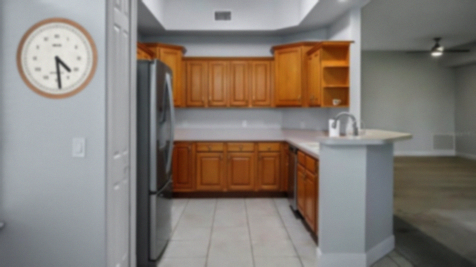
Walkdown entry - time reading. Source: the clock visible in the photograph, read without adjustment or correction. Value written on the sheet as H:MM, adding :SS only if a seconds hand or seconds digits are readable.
4:29
